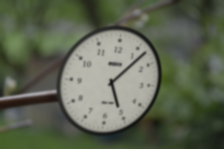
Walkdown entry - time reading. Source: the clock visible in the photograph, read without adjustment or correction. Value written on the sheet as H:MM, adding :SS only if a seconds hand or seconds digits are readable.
5:07
